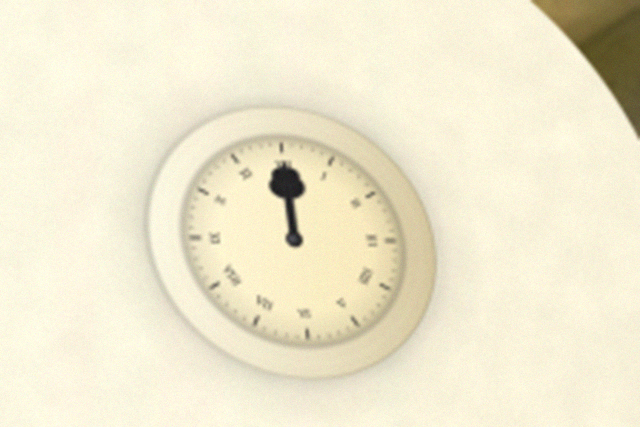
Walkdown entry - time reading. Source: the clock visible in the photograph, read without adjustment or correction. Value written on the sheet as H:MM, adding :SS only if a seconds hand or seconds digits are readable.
12:00
